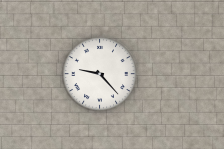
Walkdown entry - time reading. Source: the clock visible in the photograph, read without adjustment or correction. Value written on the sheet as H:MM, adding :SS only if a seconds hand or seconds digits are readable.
9:23
